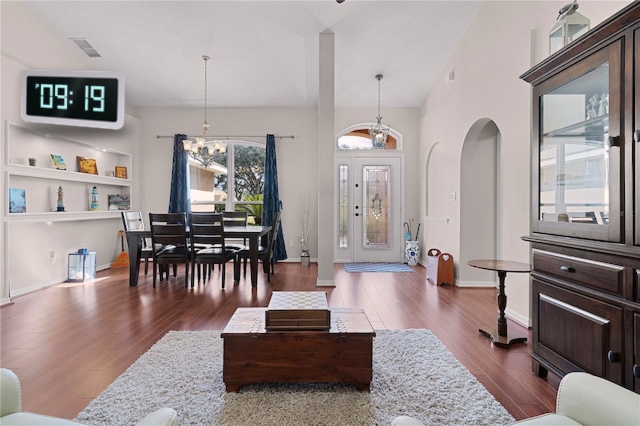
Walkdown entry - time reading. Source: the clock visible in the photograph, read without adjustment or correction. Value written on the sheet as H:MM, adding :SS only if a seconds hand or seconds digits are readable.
9:19
